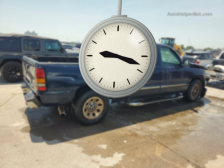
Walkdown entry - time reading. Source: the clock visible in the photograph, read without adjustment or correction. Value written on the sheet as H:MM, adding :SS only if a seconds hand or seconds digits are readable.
9:18
